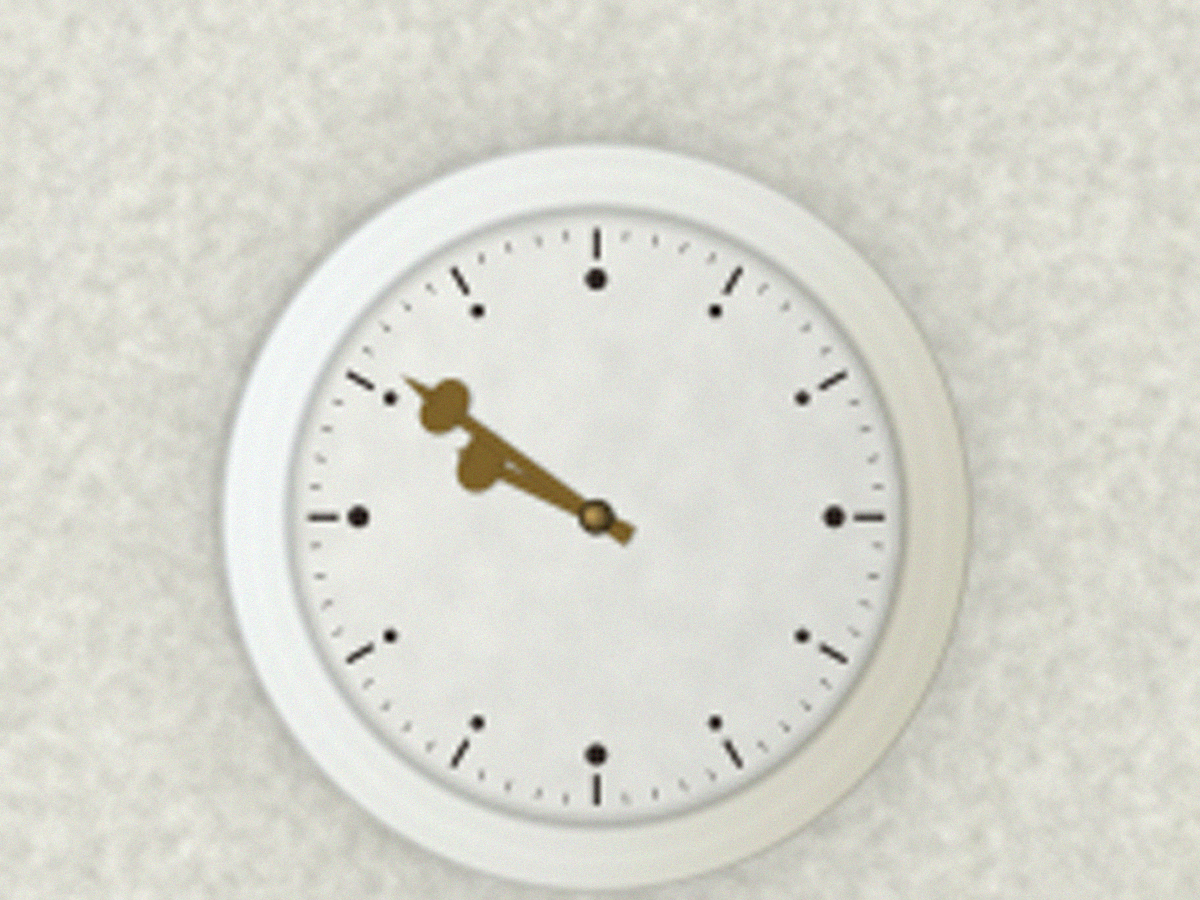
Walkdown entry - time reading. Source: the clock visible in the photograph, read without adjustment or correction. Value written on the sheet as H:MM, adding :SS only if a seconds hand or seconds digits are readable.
9:51
